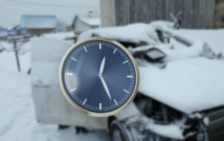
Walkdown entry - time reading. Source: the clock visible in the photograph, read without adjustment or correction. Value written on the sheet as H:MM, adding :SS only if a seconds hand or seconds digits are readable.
12:26
